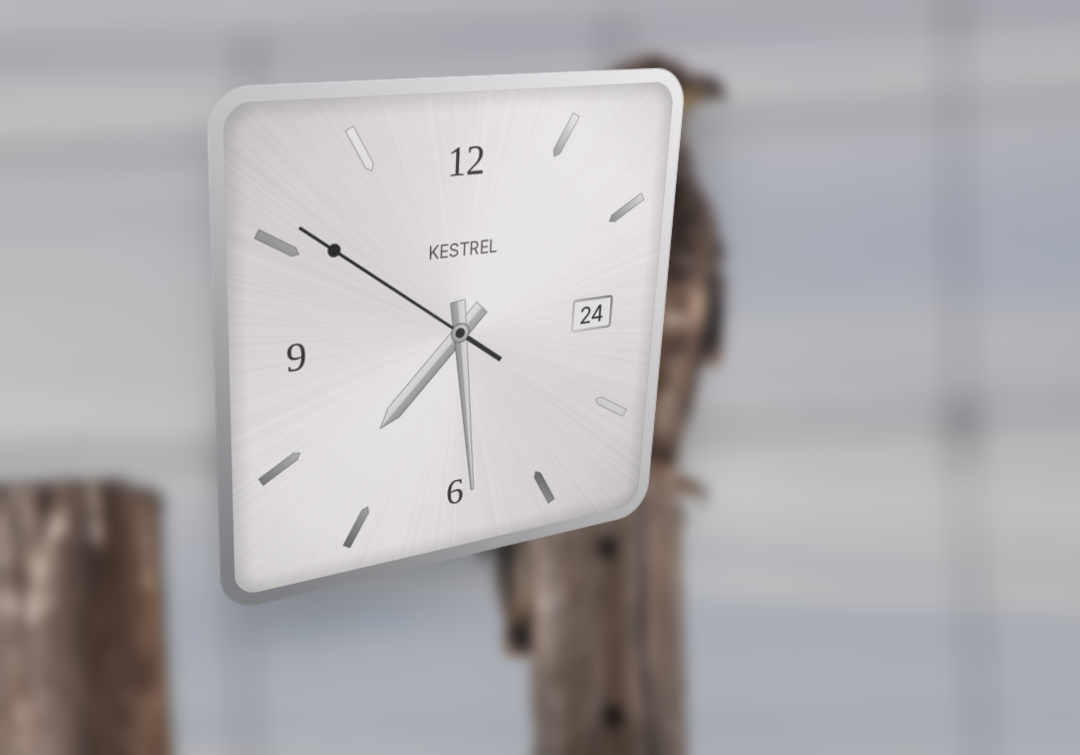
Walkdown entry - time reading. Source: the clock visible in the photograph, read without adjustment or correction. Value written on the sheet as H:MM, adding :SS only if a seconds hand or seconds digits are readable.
7:28:51
